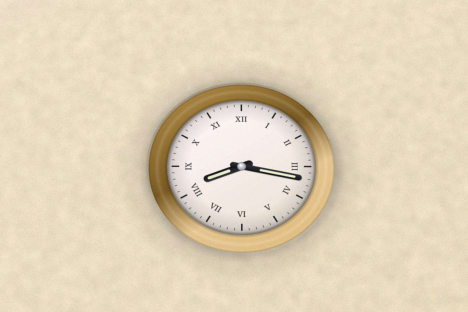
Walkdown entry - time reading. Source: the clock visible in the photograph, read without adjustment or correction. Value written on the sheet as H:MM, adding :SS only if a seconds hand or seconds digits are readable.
8:17
